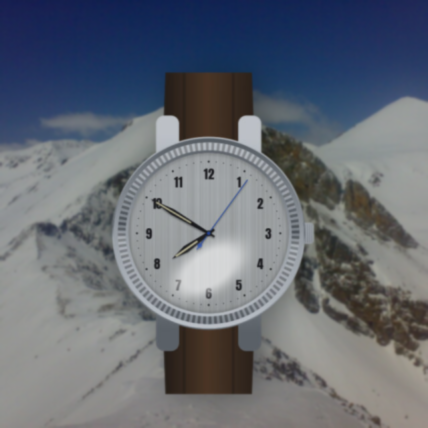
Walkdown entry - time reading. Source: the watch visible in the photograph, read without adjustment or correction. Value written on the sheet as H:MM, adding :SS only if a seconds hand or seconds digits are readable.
7:50:06
